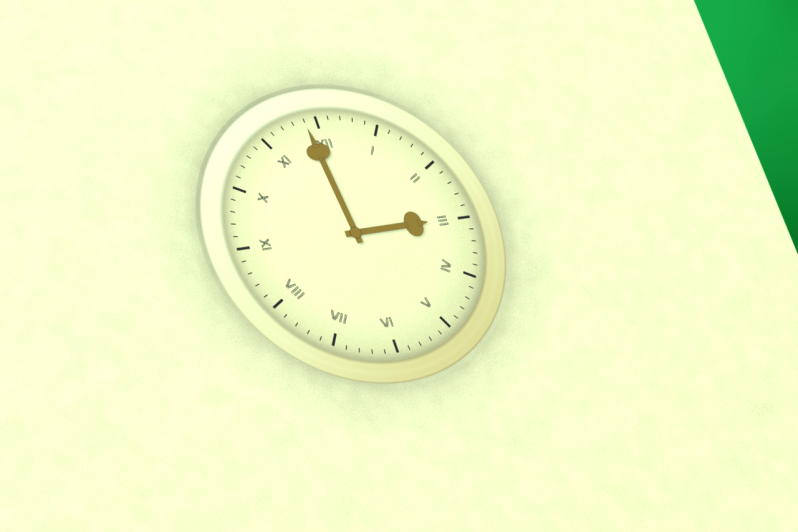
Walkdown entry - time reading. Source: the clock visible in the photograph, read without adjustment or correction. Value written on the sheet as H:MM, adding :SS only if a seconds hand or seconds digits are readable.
2:59
